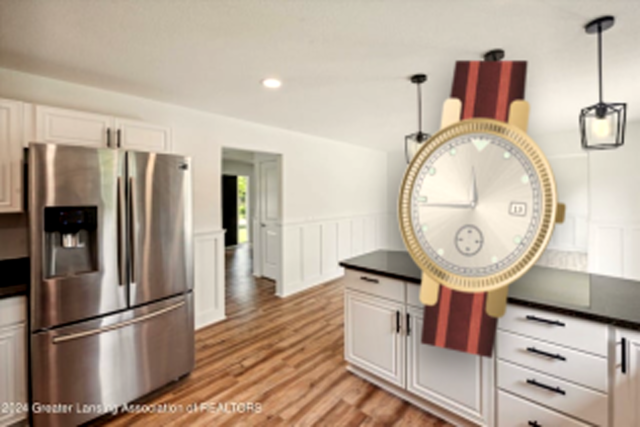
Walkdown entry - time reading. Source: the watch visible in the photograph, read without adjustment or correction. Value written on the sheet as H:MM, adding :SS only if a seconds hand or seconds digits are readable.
11:44
